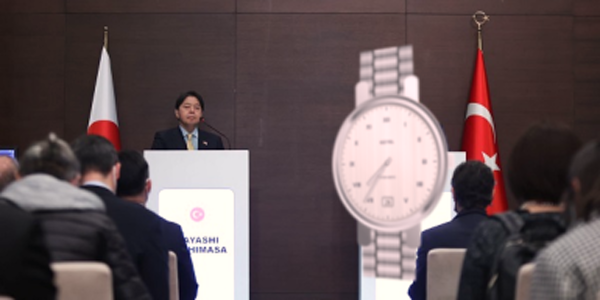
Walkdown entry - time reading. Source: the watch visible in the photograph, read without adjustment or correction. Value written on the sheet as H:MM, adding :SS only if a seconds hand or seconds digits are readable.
7:36
